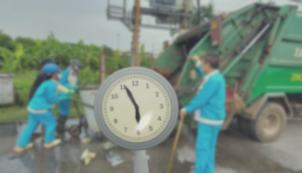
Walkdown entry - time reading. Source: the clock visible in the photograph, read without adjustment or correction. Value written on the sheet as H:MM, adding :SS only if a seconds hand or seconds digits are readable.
5:56
